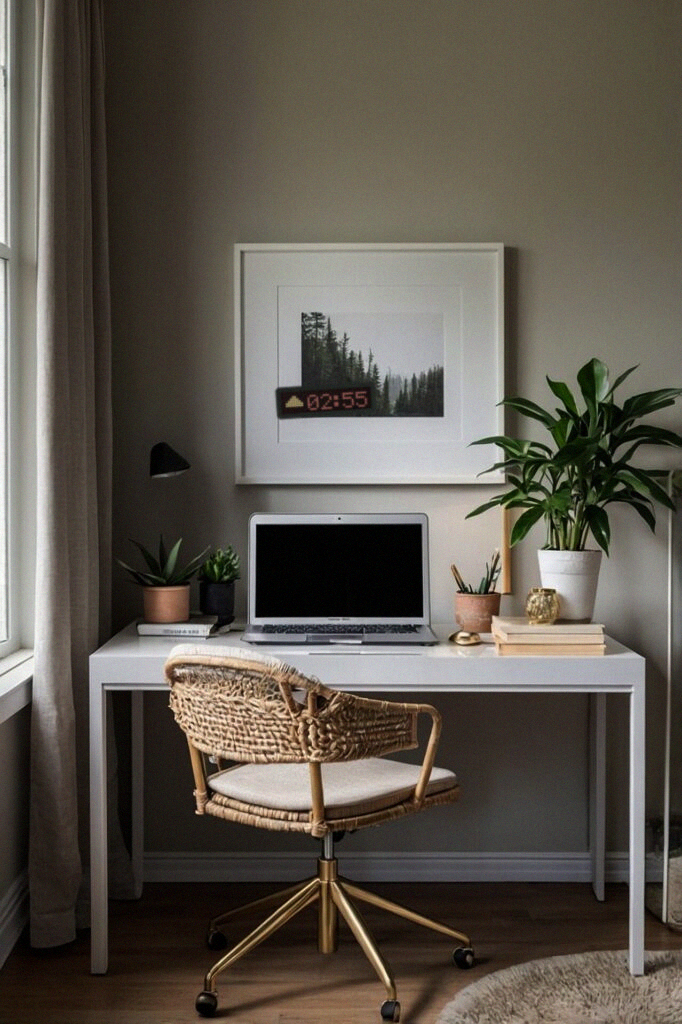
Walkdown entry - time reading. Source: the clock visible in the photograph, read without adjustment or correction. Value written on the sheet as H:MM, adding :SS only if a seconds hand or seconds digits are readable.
2:55
